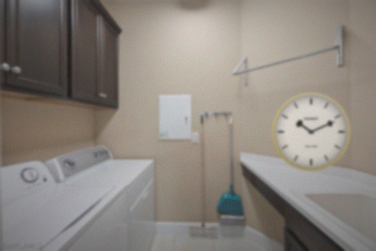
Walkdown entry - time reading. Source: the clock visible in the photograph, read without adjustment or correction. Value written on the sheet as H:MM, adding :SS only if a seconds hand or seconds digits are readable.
10:11
